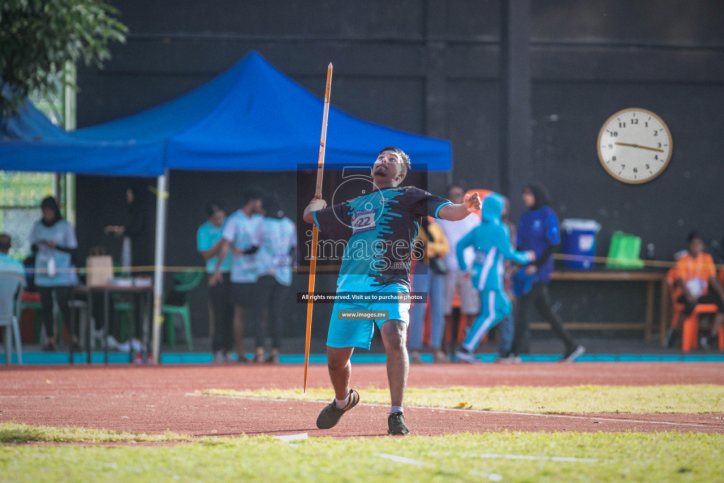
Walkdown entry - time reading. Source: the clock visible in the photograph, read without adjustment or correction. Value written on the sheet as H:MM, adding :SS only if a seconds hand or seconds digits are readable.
9:17
